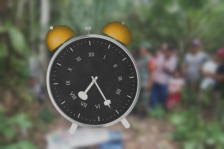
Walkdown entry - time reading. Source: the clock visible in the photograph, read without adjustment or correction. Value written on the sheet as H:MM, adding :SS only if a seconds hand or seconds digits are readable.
7:26
